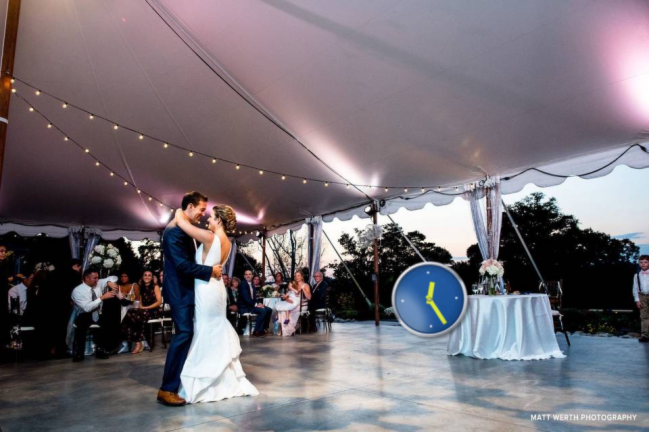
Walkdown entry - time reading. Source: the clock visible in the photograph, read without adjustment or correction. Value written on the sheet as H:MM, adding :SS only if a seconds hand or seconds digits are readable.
12:25
